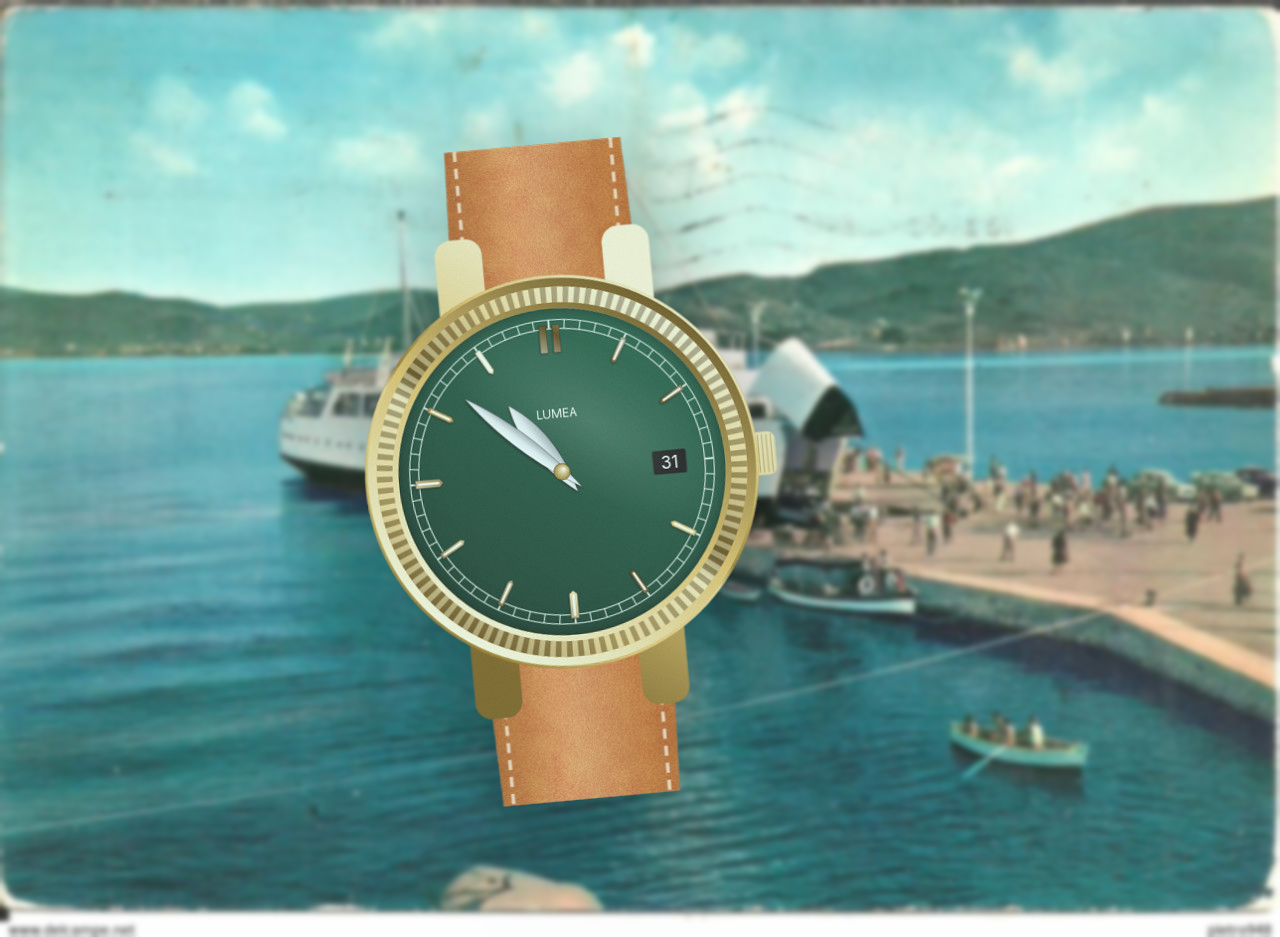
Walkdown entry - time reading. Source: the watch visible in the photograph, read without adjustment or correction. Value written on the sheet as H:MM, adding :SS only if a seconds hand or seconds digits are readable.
10:52
